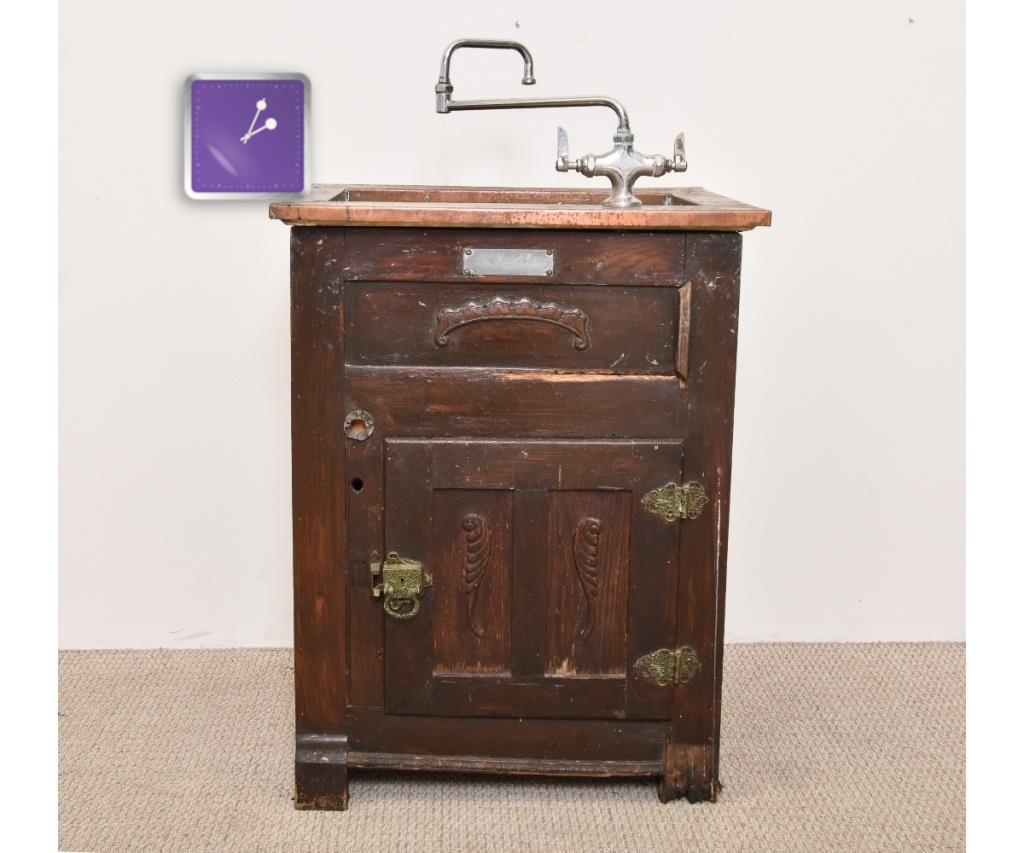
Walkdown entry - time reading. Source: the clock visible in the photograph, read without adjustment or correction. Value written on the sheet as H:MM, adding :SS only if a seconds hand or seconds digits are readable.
2:04
